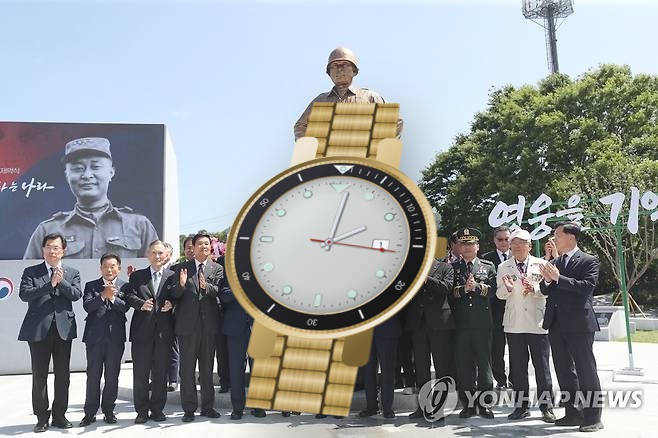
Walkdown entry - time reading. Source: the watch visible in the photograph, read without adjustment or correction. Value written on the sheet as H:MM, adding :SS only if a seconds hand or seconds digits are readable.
2:01:16
